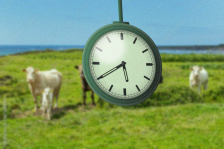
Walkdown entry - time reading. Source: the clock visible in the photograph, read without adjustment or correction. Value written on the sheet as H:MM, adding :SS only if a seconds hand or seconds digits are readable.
5:40
